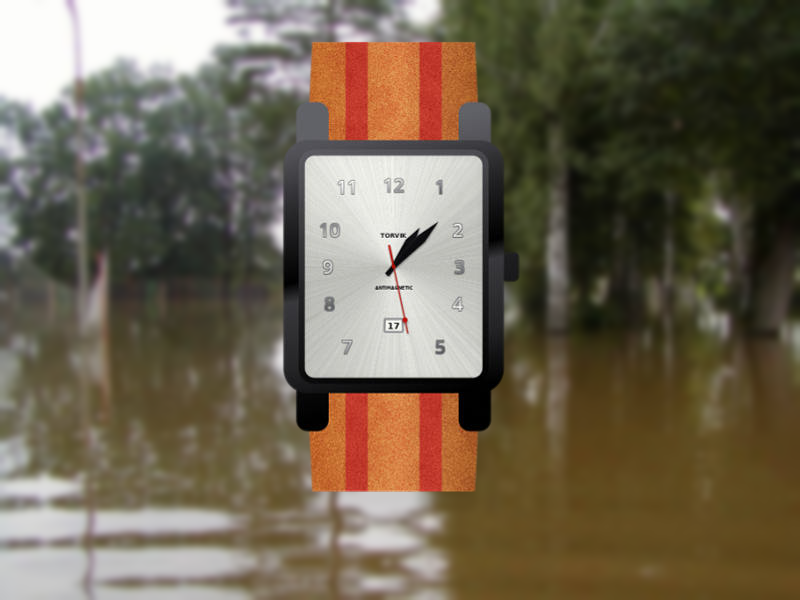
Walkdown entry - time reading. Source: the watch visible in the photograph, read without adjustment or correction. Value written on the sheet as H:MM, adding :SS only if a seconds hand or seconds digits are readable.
1:07:28
